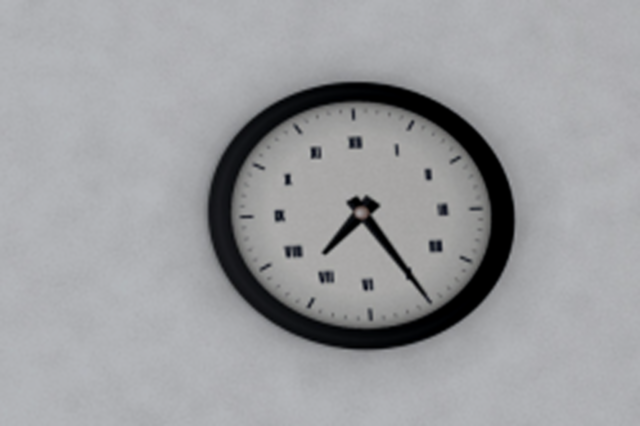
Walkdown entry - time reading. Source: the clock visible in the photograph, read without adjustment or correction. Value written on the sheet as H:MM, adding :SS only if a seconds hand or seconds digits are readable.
7:25
